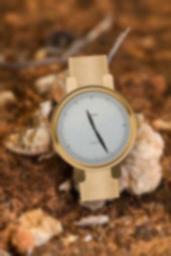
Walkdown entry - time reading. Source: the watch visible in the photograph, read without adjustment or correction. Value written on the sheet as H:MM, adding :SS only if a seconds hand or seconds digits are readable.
11:26
